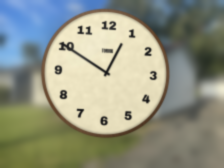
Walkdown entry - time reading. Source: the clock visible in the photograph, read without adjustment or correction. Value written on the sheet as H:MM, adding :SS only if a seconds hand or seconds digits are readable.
12:50
